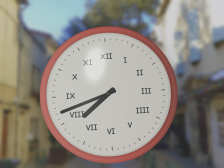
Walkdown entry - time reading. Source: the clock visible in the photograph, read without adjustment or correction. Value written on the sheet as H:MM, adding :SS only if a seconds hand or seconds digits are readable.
7:42
